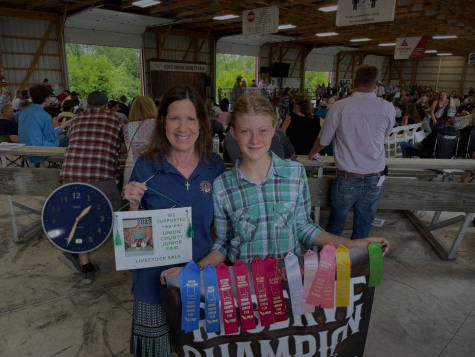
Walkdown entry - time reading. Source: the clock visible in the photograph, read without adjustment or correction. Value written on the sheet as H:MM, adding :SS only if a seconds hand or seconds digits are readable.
1:34
